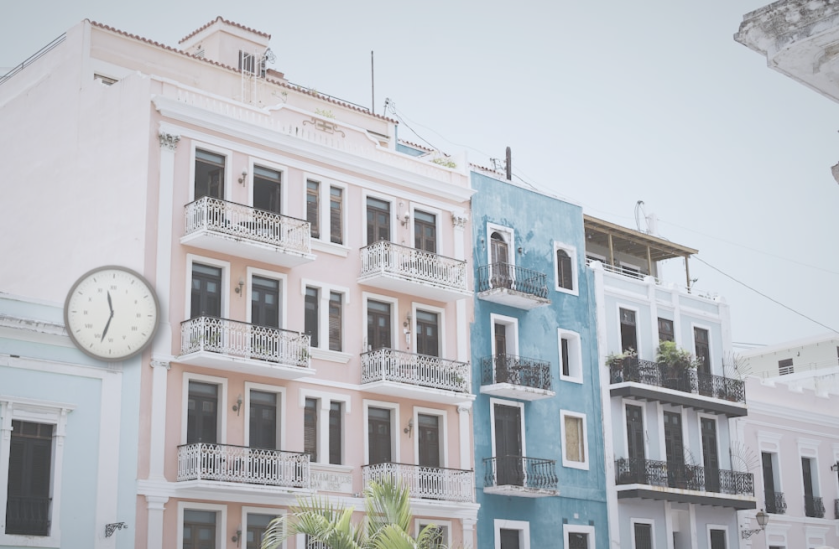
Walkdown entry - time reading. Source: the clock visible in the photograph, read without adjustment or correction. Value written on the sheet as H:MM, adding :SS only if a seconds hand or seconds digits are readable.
11:33
